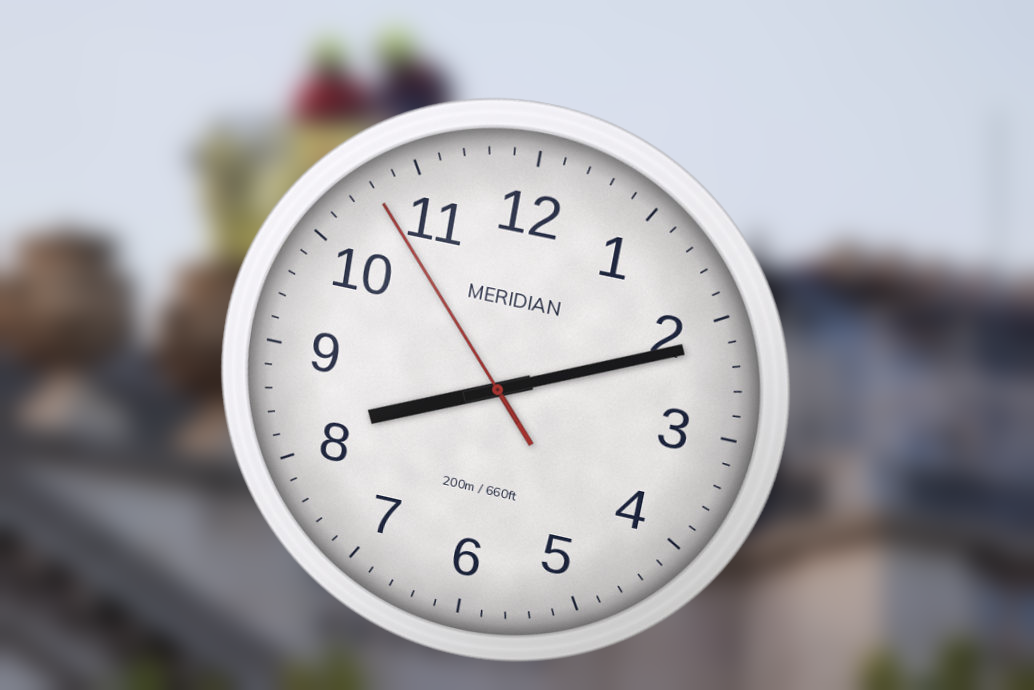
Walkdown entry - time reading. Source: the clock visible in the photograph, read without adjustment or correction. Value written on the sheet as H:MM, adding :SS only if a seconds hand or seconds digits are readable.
8:10:53
